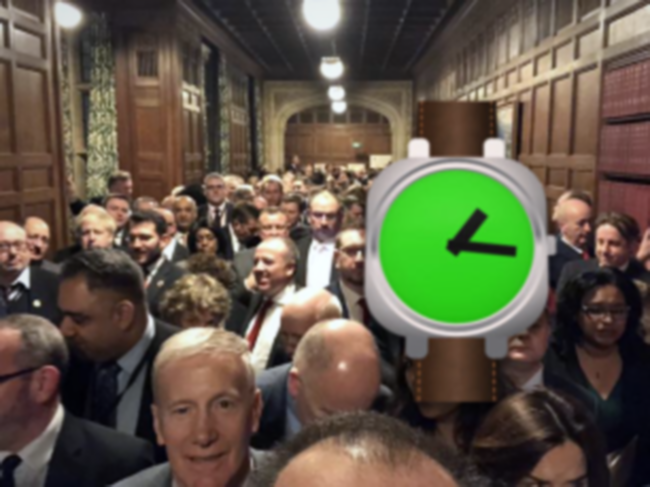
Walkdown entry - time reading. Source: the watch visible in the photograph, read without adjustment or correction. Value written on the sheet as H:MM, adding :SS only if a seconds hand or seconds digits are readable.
1:16
